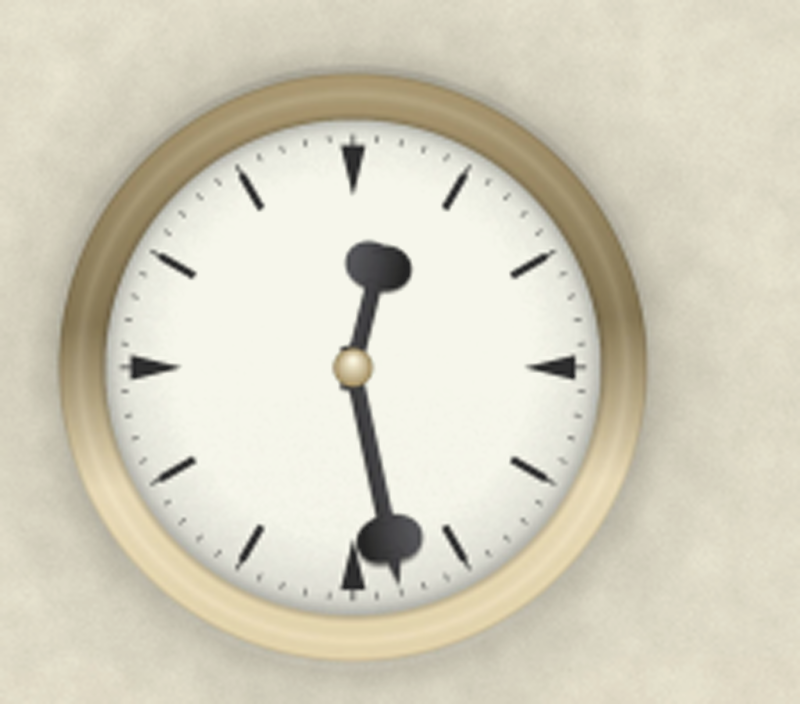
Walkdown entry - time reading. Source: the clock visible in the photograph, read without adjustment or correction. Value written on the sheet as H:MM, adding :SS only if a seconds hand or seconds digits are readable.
12:28
